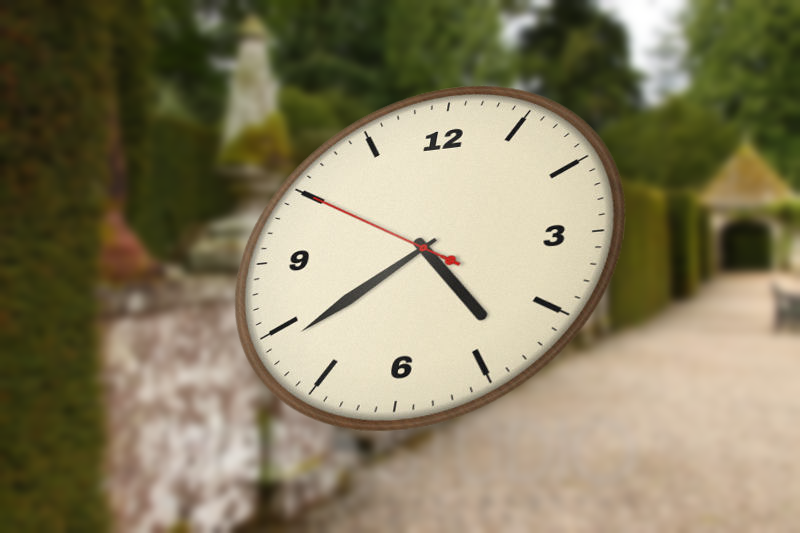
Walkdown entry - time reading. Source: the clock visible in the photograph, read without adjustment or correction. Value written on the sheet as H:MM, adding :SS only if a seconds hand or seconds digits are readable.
4:38:50
